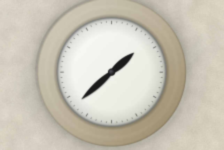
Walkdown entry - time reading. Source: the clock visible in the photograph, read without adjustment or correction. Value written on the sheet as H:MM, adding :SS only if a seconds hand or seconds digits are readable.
1:38
